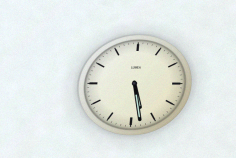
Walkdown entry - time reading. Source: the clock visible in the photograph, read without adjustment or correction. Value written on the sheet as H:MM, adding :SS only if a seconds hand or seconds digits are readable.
5:28
